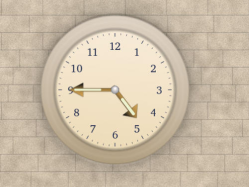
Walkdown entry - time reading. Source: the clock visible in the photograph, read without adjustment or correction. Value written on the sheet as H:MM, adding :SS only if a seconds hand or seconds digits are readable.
4:45
